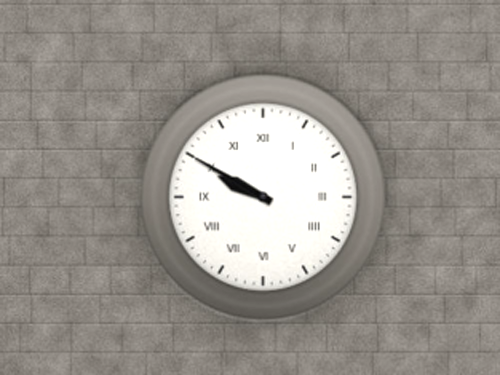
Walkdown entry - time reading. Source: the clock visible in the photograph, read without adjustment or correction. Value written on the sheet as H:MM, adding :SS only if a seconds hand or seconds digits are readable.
9:50
